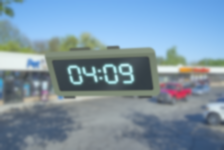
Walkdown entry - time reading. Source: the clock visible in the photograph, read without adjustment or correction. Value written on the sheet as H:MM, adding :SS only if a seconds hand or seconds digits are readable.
4:09
